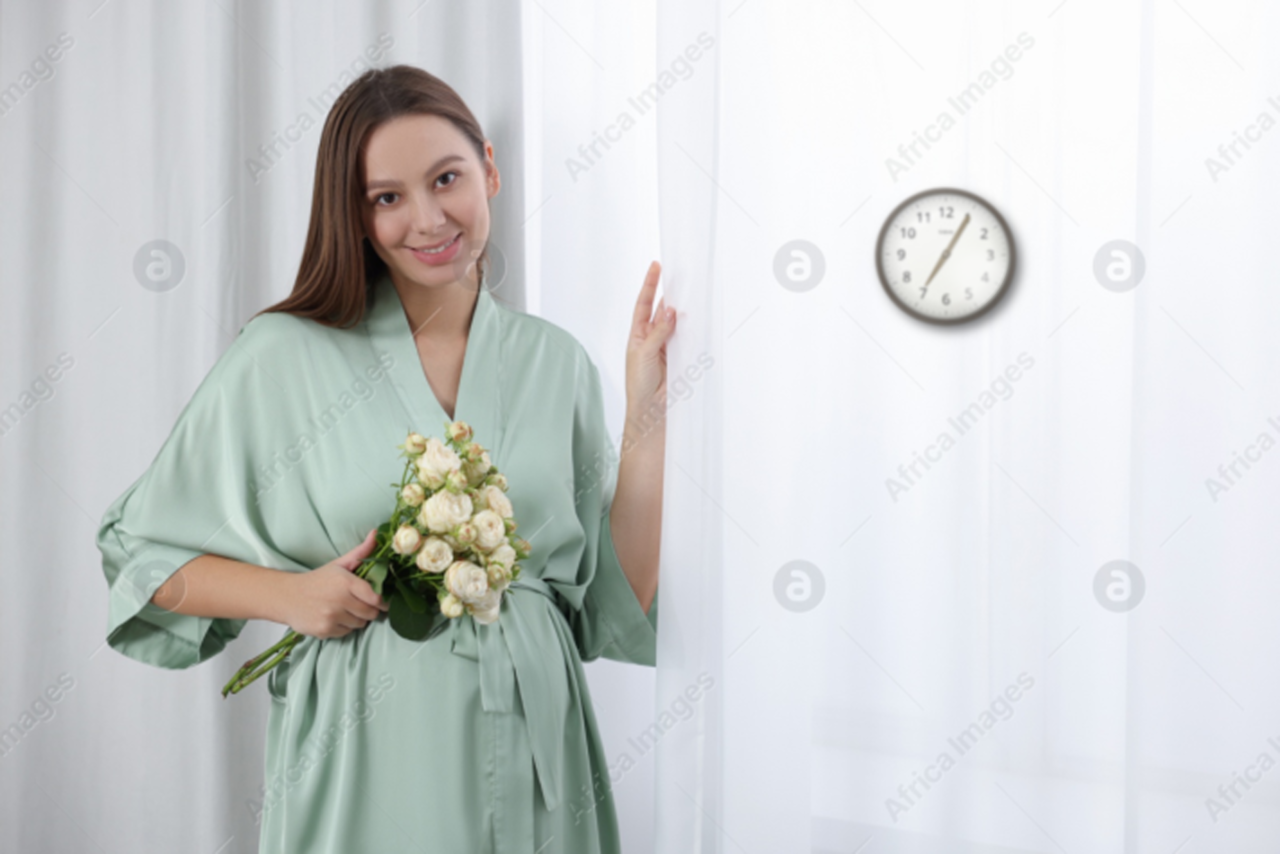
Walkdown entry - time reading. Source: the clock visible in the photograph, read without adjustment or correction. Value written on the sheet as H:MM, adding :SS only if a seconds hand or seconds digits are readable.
7:05
